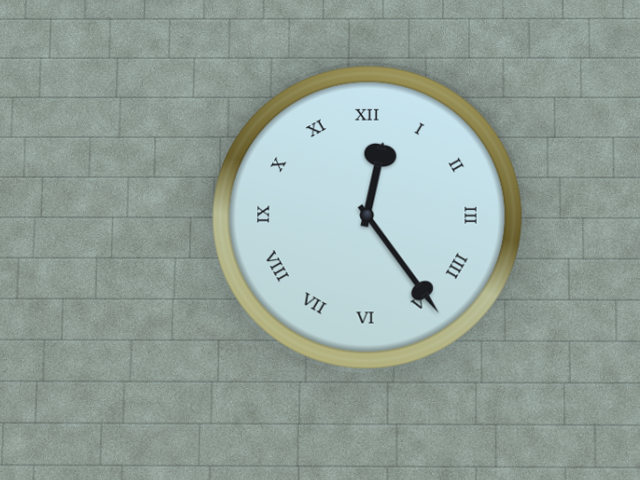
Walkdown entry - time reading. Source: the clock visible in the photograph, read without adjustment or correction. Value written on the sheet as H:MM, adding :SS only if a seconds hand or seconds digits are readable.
12:24
